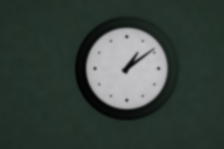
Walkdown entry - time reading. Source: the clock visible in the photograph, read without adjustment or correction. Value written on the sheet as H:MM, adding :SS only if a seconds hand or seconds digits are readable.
1:09
